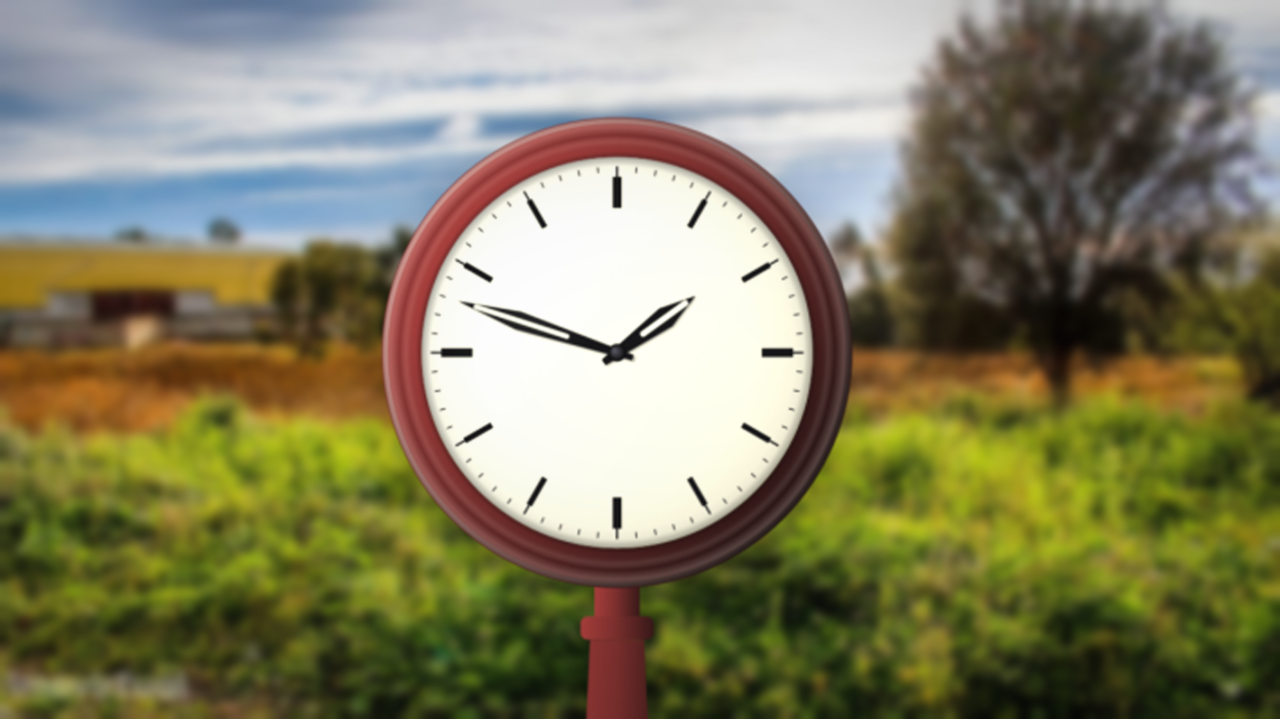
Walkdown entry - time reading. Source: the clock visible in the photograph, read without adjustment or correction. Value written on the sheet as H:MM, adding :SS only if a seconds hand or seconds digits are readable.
1:48
